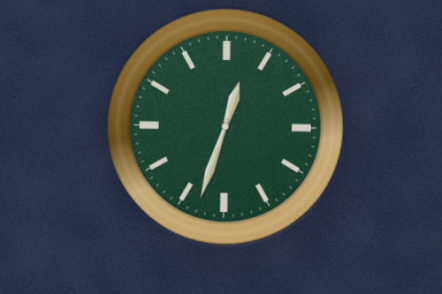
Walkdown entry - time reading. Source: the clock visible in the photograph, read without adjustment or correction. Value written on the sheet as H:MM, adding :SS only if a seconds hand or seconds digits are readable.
12:33
